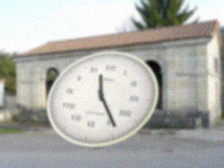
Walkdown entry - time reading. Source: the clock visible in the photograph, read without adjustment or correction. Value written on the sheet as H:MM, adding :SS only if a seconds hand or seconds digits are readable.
11:24
